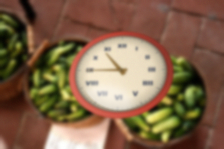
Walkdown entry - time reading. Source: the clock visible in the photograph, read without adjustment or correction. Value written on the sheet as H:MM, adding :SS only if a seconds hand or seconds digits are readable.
10:45
